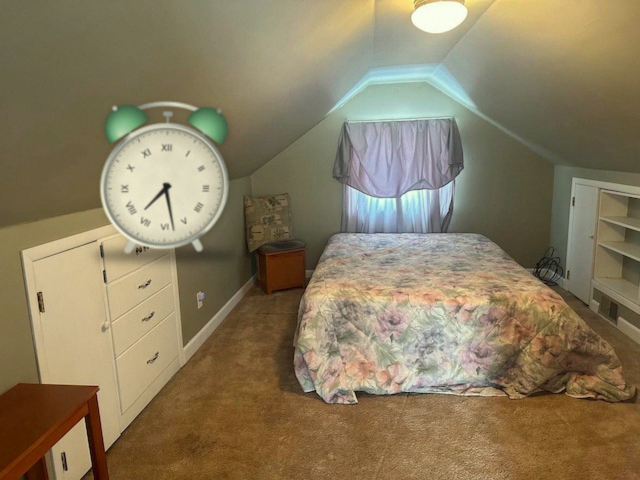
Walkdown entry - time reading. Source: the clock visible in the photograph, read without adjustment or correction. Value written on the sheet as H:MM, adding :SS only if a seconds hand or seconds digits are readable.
7:28
